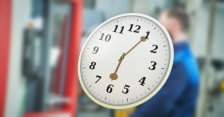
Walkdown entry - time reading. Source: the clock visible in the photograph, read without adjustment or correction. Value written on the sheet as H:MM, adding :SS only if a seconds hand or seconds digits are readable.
6:05
